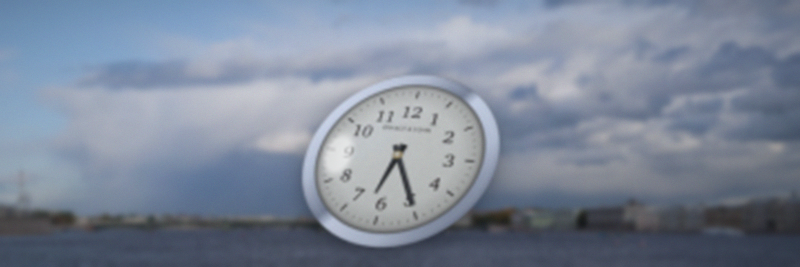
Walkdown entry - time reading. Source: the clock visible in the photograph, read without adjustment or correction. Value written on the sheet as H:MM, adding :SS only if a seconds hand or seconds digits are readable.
6:25
